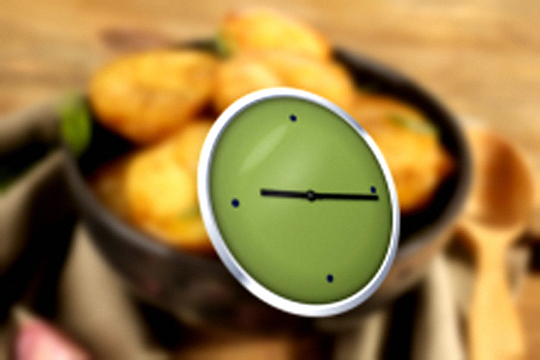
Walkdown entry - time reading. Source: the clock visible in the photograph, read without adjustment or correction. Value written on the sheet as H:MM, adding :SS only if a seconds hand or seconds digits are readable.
9:16
